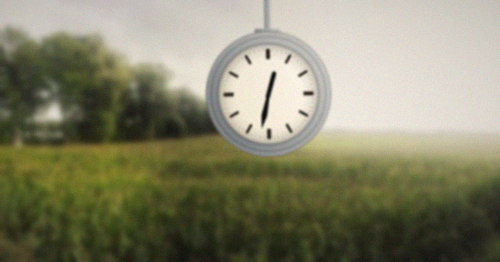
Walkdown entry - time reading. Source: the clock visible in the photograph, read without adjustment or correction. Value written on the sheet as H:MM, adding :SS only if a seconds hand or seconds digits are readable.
12:32
